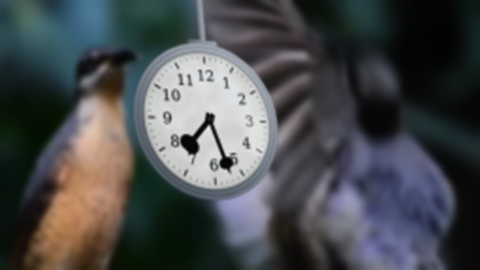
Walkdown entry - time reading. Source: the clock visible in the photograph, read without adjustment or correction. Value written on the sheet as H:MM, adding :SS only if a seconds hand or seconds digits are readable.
7:27
